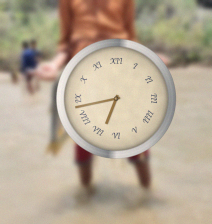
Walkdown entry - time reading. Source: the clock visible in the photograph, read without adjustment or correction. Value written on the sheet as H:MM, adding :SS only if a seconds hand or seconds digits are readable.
6:43
